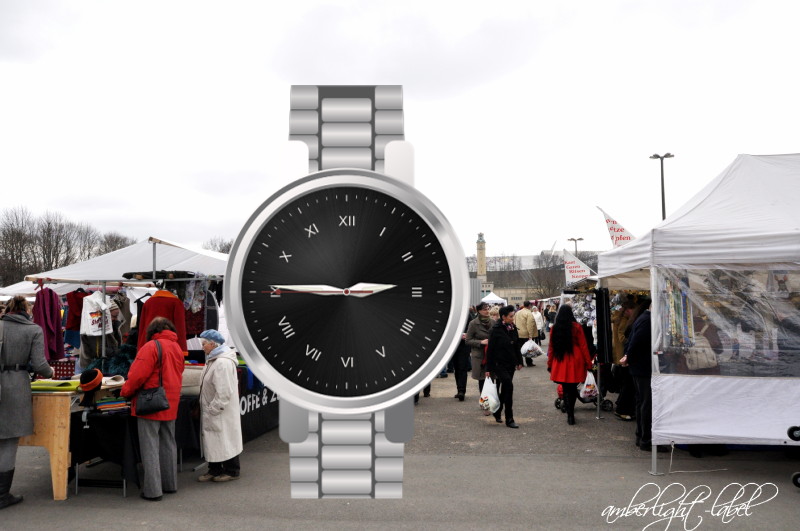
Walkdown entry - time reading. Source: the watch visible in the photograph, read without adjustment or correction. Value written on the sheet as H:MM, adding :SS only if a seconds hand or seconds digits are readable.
2:45:45
